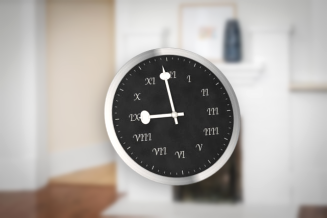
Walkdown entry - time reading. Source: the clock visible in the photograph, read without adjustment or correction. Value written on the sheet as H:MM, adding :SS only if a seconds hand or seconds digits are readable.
8:59
